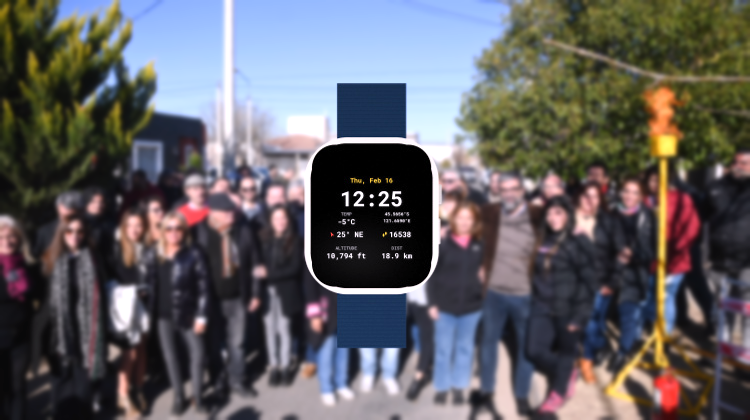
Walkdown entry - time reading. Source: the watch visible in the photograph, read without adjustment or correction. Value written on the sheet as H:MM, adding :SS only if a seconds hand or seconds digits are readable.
12:25
